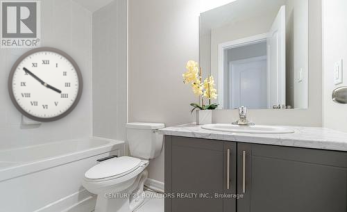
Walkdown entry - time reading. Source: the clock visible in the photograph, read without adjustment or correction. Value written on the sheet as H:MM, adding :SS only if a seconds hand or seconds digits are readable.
3:51
